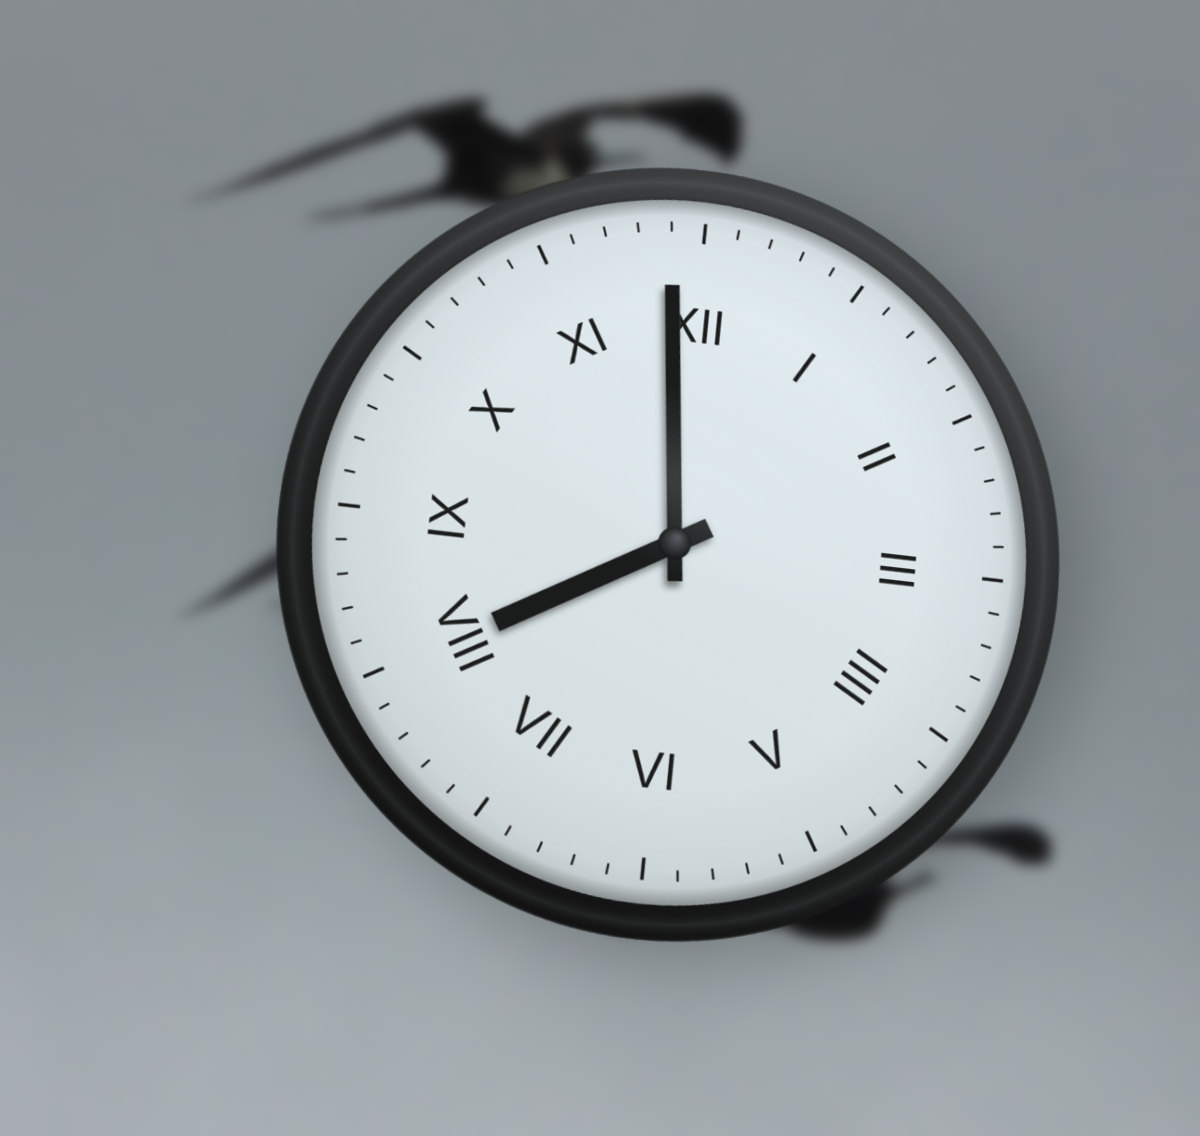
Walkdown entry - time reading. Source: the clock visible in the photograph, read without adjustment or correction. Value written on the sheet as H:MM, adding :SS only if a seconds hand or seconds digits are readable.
7:59
